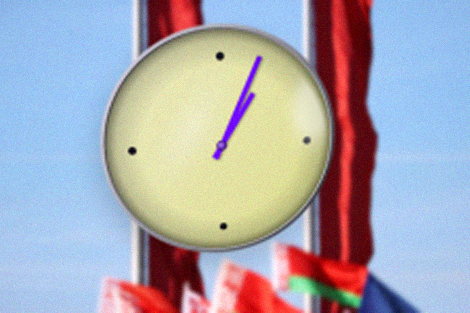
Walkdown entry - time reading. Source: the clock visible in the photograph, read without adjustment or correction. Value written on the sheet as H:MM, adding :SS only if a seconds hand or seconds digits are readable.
1:04
